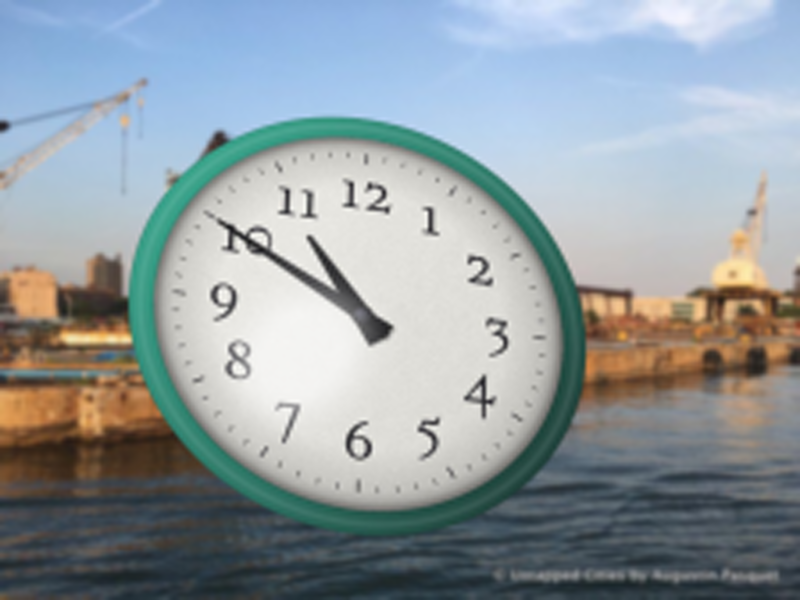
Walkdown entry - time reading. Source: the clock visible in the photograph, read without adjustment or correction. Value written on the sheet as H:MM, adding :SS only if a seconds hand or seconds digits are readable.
10:50
